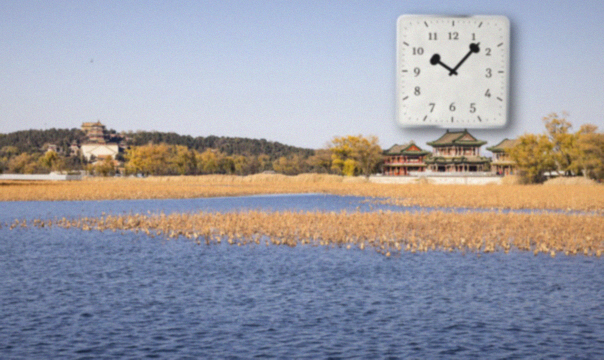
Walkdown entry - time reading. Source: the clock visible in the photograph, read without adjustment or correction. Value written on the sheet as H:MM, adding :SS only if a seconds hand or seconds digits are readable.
10:07
